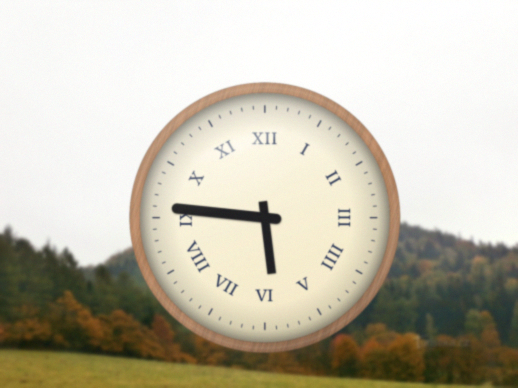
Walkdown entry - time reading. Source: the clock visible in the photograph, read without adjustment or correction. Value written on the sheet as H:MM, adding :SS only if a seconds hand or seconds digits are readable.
5:46
